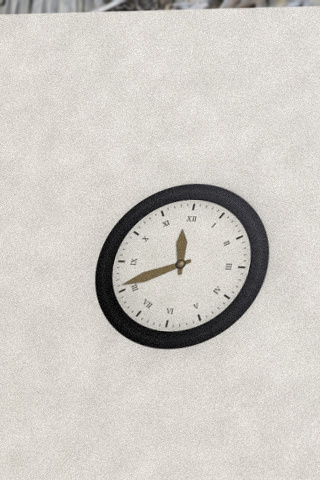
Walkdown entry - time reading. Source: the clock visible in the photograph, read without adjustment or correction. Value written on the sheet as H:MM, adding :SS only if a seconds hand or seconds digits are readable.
11:41
